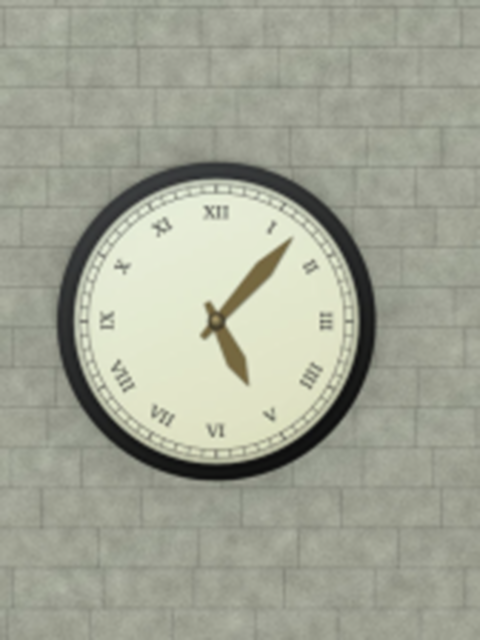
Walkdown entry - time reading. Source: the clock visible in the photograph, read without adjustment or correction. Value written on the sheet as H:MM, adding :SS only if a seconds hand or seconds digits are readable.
5:07
